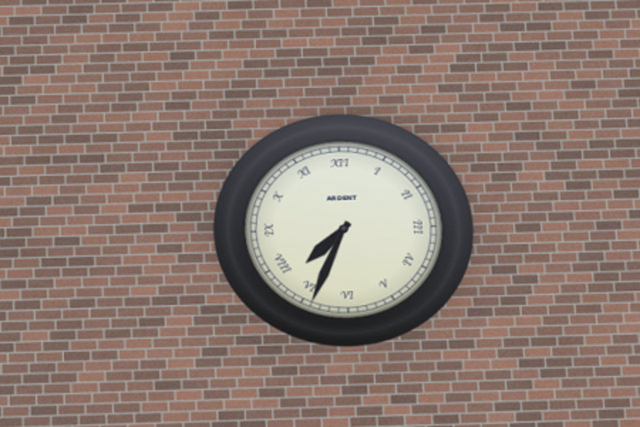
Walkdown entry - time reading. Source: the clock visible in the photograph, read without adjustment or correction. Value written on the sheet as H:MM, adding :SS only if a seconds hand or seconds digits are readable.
7:34
